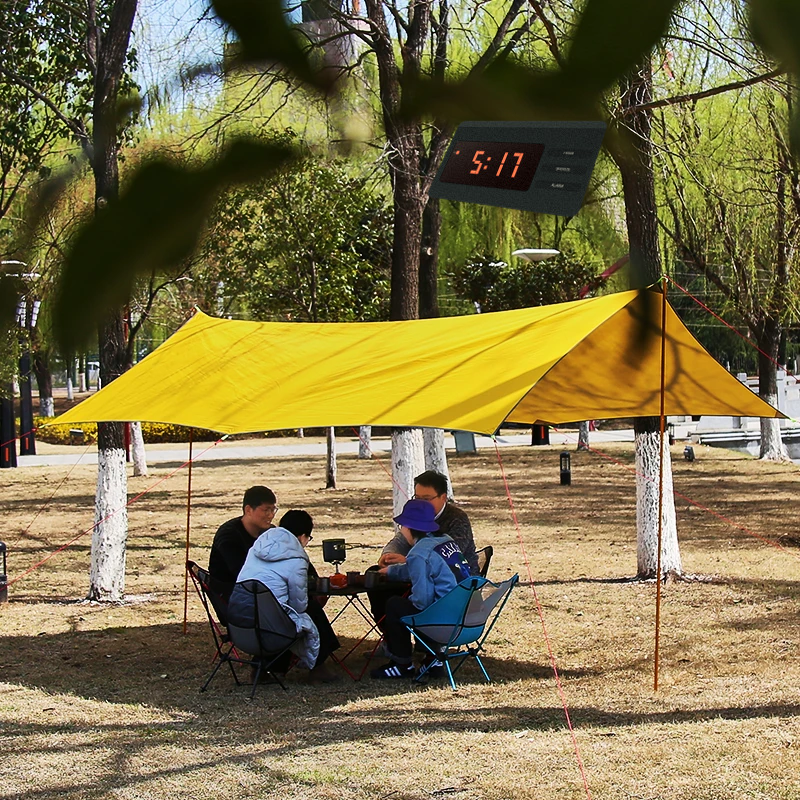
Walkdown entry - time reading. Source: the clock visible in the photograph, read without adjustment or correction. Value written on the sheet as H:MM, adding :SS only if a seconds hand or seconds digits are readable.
5:17
